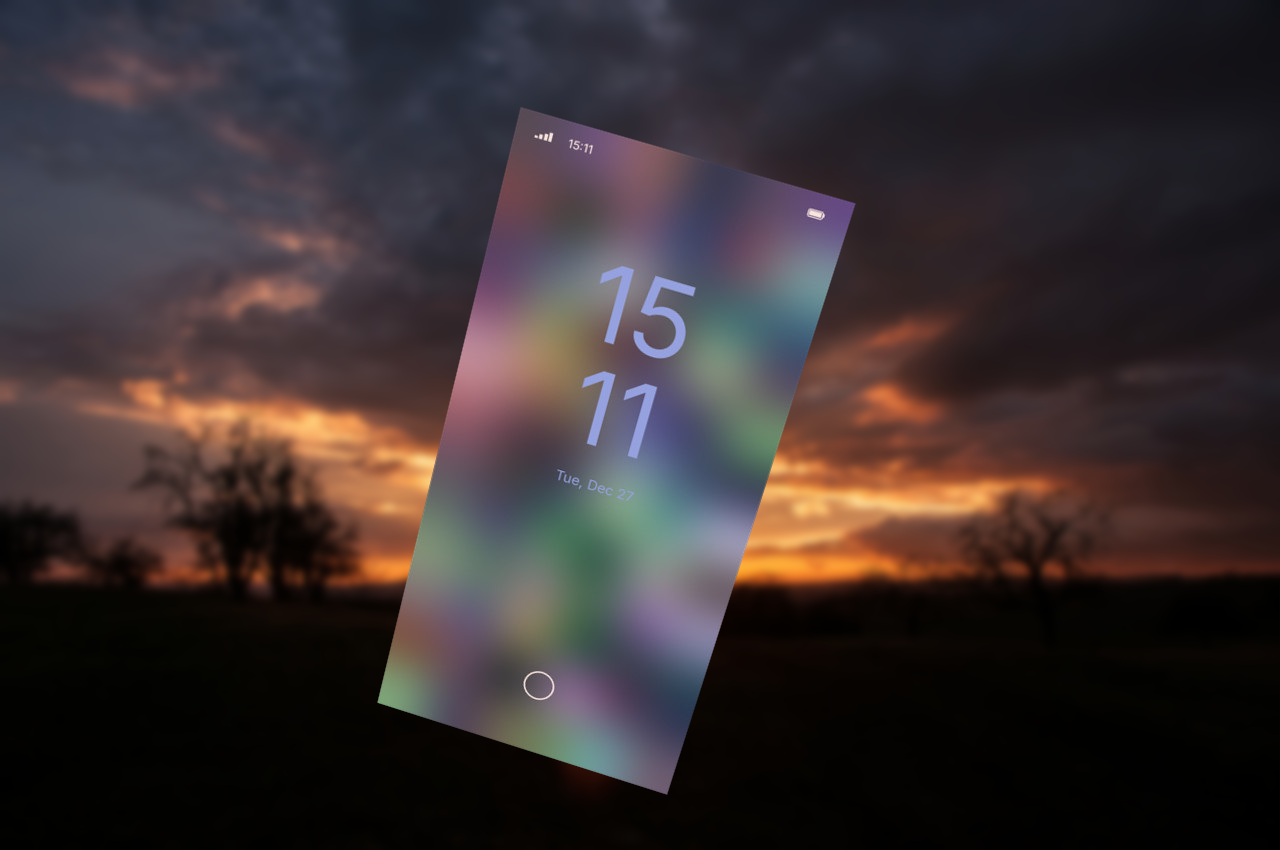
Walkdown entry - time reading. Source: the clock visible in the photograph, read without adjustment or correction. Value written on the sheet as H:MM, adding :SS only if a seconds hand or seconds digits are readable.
15:11
